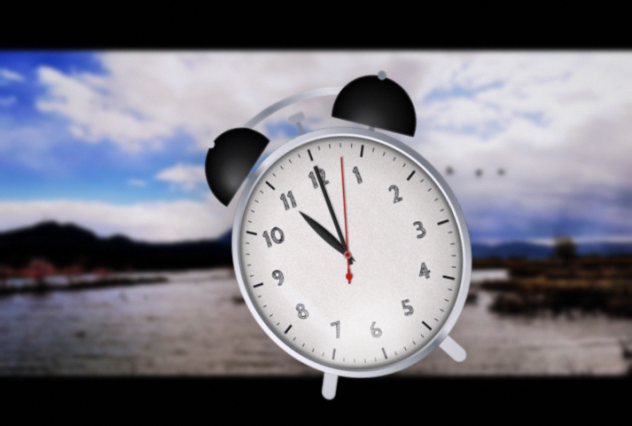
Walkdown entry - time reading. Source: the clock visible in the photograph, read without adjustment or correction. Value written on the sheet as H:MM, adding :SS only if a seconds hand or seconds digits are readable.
11:00:03
